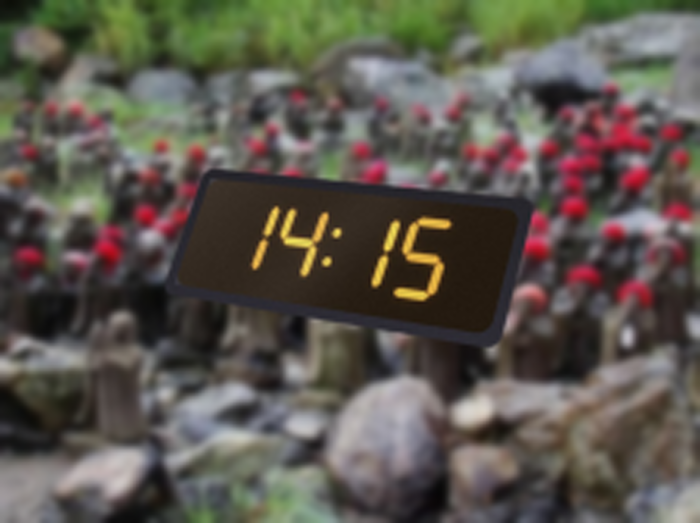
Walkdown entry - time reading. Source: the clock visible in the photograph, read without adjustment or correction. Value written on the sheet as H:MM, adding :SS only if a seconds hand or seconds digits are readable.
14:15
